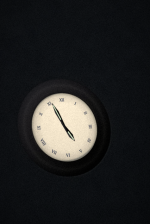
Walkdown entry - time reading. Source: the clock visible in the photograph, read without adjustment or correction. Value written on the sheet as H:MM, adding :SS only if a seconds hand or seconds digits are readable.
4:56
